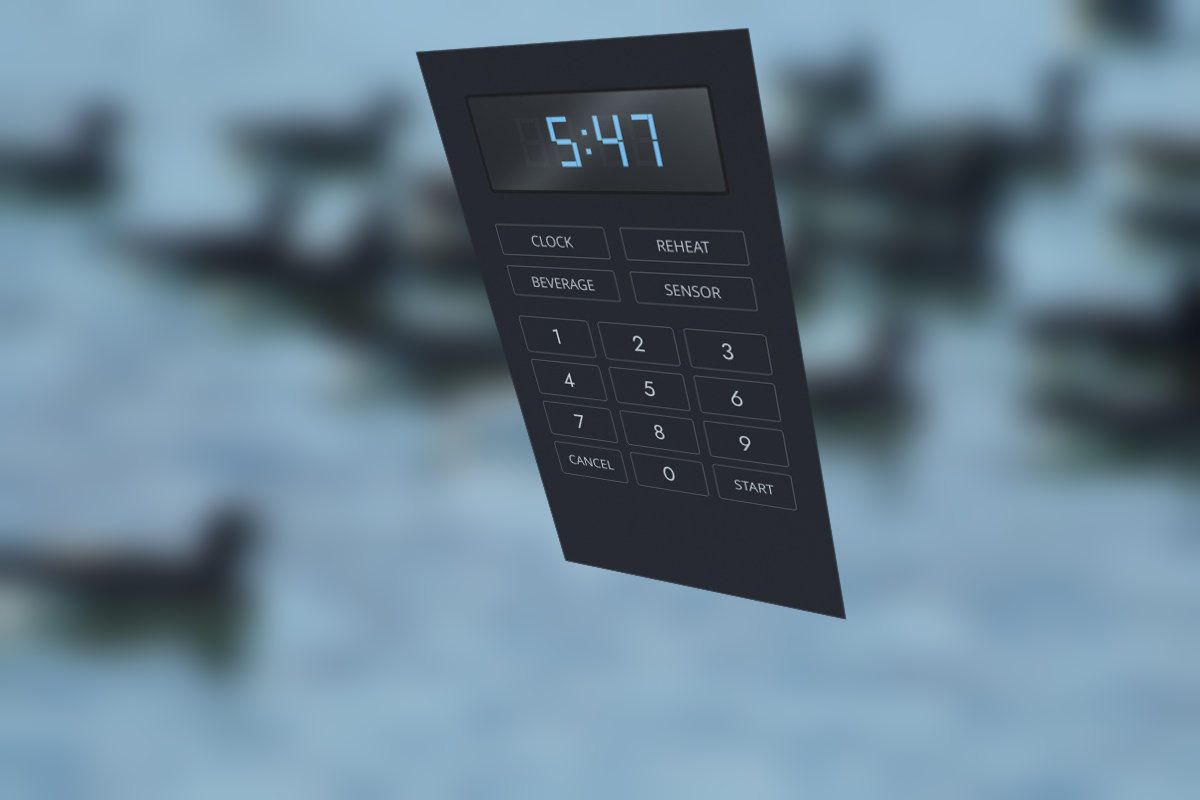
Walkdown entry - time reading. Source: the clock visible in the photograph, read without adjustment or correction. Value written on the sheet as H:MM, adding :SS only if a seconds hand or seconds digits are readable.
5:47
